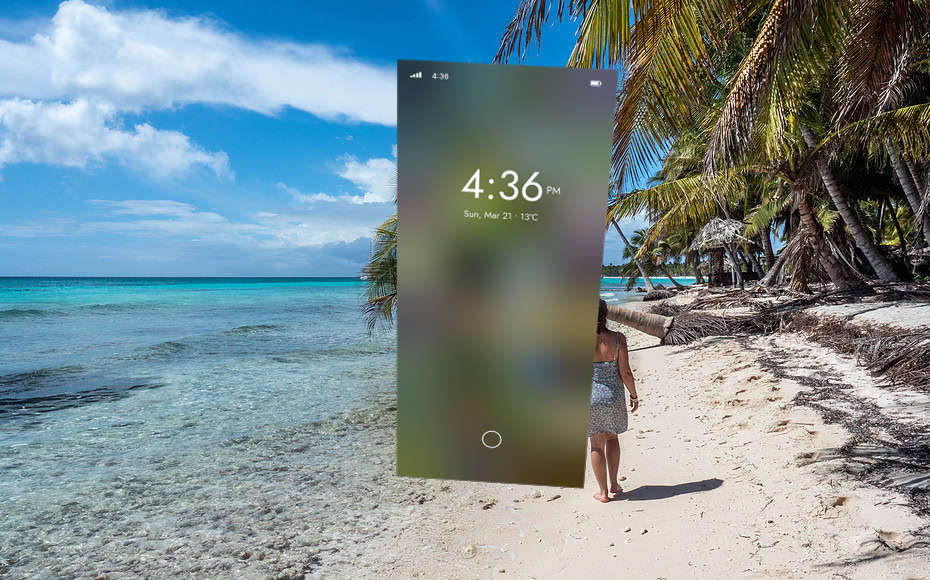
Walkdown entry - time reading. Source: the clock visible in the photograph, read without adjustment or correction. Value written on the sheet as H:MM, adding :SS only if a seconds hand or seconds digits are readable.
4:36
